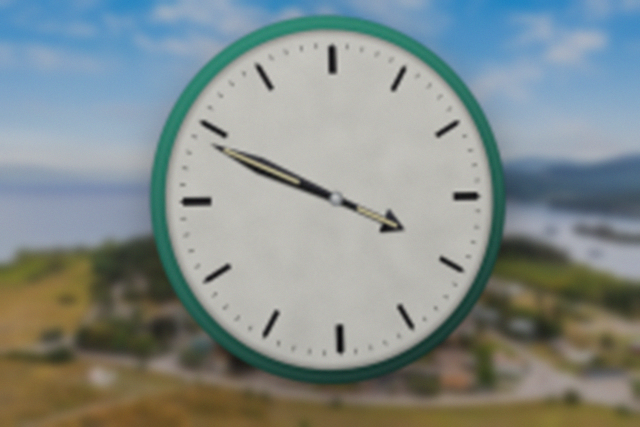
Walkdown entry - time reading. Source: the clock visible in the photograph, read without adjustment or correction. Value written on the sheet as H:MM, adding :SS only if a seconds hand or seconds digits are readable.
3:49
